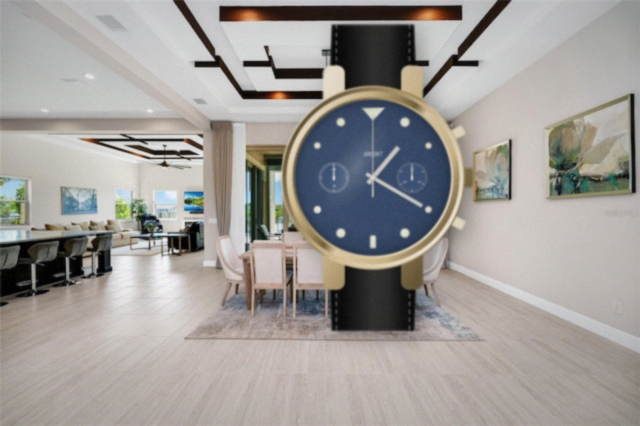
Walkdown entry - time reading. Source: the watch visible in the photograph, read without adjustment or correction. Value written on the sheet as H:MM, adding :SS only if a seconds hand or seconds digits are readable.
1:20
